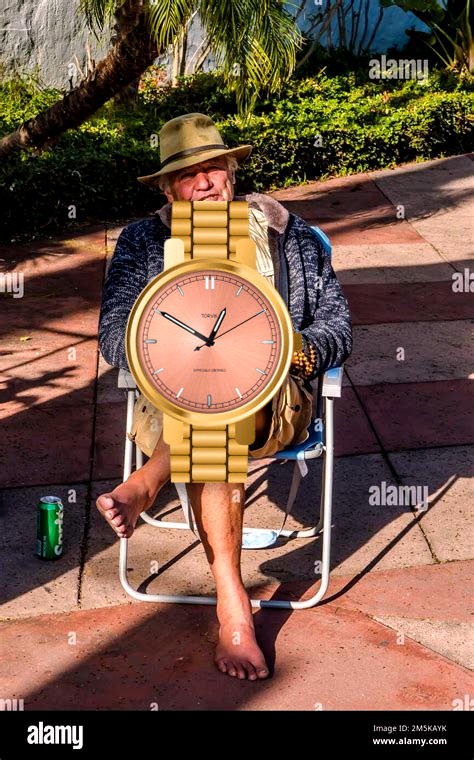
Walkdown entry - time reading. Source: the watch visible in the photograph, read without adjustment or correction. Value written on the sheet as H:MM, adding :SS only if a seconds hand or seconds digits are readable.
12:50:10
